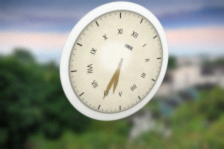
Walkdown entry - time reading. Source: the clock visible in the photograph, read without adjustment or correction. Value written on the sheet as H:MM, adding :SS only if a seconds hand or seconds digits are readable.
5:30
